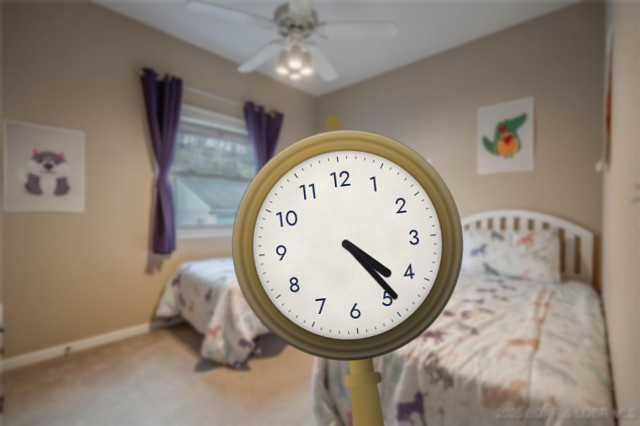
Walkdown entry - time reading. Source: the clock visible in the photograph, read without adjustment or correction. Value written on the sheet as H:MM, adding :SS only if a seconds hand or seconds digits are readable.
4:24
